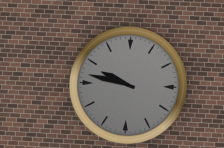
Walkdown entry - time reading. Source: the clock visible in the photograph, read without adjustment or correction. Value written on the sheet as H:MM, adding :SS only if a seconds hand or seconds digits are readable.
9:47
